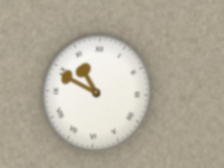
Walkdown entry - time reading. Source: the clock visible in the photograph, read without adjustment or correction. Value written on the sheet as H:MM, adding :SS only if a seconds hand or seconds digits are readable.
10:49
